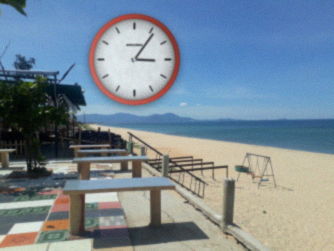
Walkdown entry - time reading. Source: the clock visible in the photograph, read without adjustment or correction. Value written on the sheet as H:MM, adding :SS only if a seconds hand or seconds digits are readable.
3:06
